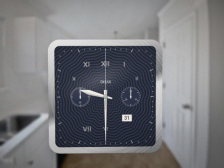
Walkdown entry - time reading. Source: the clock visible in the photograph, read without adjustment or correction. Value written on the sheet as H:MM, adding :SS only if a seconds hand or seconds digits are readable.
9:30
